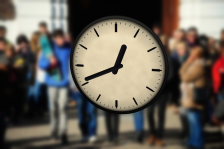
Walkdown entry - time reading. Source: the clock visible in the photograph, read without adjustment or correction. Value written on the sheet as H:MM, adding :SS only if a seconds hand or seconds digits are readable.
12:41
